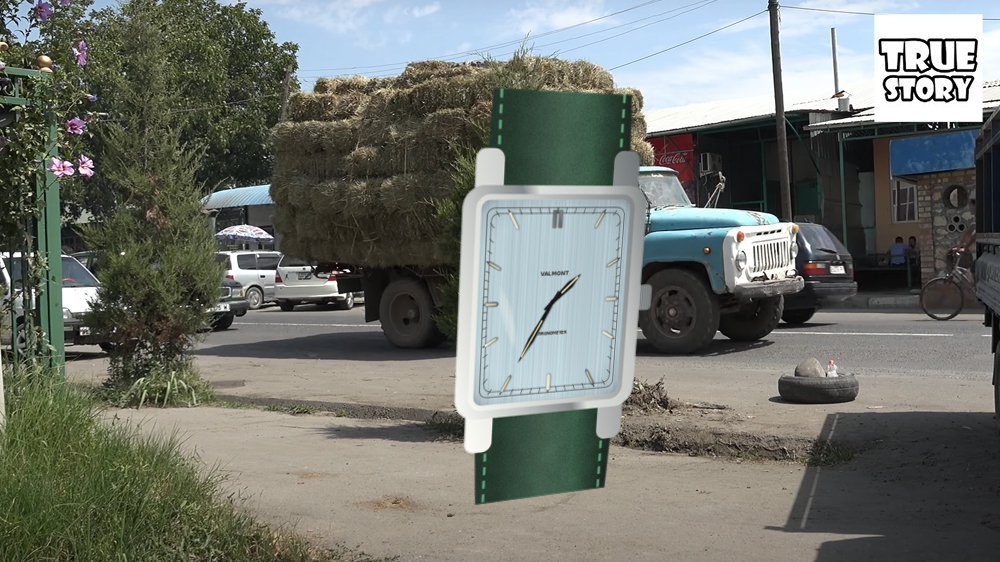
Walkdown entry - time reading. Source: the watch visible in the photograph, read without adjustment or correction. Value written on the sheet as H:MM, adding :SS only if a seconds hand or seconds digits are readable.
1:35
